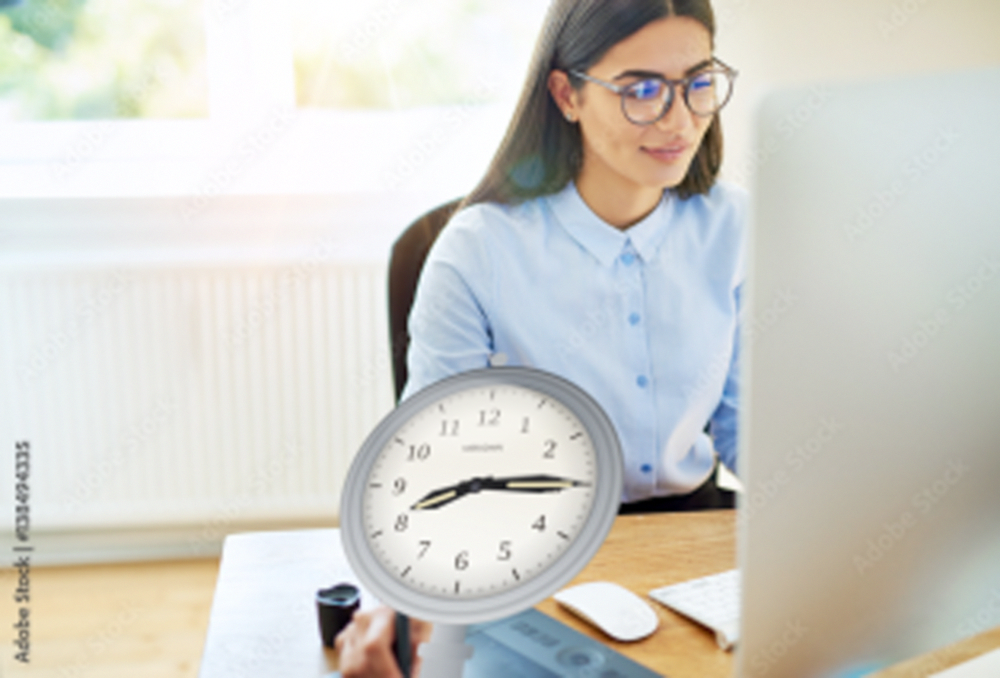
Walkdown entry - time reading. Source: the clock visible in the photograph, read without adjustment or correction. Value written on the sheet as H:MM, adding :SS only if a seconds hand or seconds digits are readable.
8:15
